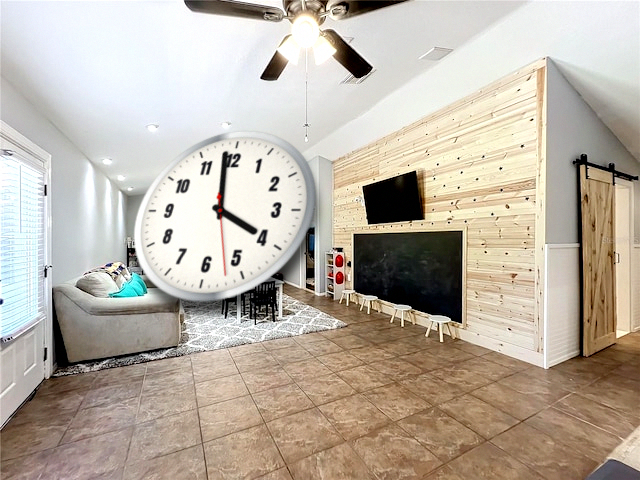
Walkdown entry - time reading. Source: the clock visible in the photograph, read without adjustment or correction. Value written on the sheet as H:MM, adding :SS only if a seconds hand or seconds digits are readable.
3:58:27
